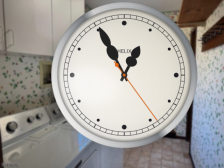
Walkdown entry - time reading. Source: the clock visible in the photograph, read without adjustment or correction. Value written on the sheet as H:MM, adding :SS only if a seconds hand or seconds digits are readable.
12:55:24
